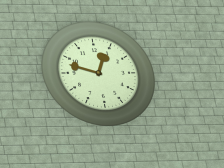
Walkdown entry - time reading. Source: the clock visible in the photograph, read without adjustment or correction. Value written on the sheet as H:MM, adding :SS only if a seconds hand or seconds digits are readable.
12:48
